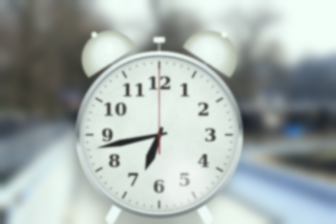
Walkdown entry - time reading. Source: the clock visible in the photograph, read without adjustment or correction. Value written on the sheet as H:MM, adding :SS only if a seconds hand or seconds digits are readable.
6:43:00
